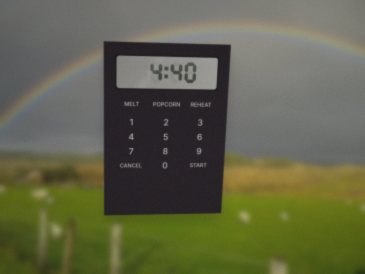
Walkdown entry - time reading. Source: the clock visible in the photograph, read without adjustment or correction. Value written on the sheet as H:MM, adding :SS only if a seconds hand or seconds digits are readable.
4:40
